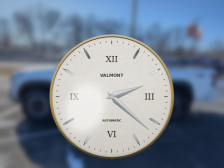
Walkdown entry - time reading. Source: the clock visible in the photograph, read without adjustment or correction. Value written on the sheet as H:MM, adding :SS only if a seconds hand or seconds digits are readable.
2:22
